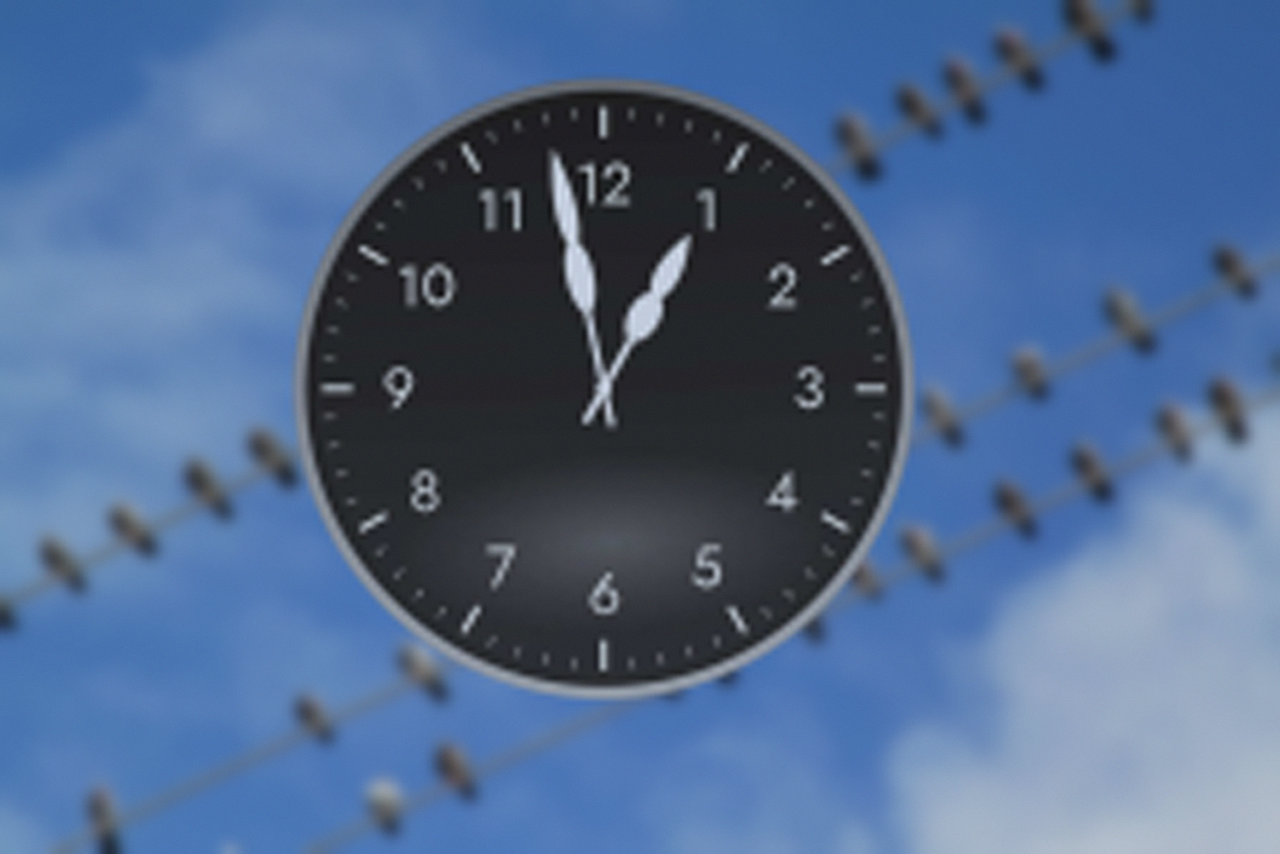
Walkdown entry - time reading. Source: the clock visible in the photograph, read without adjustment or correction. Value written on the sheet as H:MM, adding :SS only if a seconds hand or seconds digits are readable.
12:58
